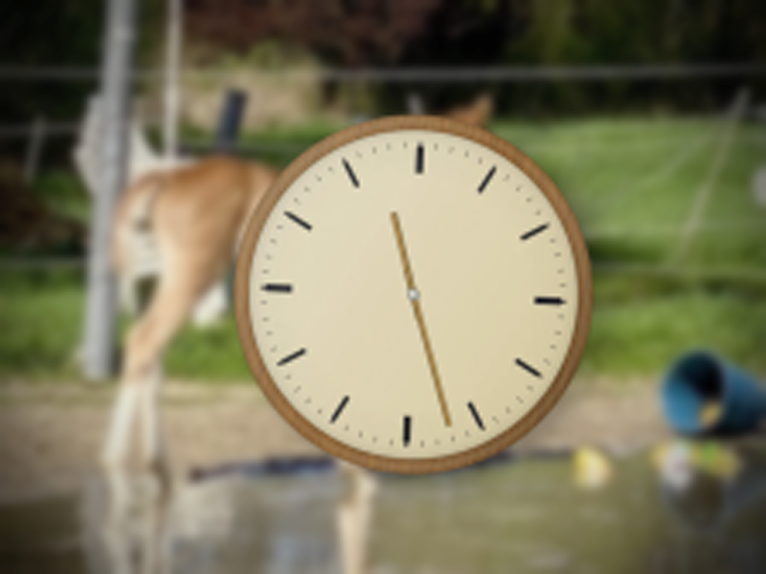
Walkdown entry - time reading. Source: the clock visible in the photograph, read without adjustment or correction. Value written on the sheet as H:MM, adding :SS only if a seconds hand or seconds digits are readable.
11:27
